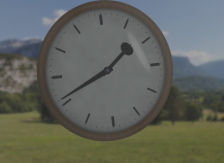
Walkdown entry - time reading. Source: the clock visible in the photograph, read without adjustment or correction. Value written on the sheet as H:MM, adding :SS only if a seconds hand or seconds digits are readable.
1:41
